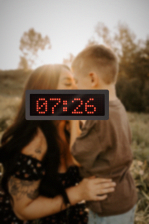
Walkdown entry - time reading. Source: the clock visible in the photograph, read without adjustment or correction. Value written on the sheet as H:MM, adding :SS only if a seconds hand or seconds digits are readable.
7:26
